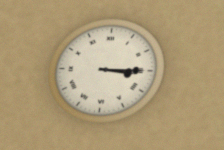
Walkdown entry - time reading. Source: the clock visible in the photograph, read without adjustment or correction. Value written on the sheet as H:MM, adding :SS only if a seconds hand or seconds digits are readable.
3:15
